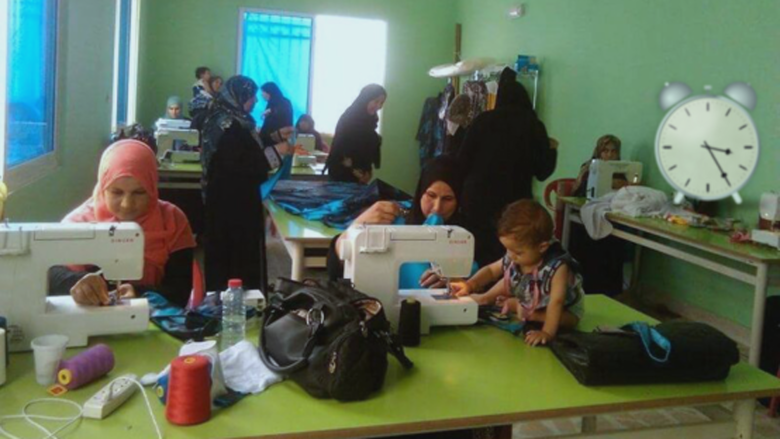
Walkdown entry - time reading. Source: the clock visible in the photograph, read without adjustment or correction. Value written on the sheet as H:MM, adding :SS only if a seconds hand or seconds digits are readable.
3:25
